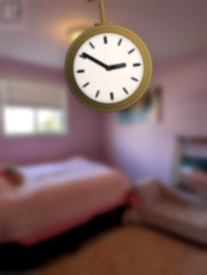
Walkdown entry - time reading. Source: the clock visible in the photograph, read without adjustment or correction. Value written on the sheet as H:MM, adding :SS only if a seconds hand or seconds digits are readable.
2:51
